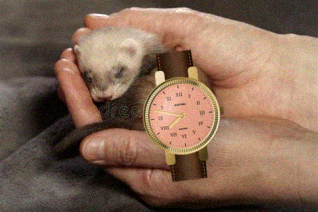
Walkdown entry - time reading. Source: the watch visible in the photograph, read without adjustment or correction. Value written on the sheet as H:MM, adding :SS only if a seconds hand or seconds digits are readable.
7:48
